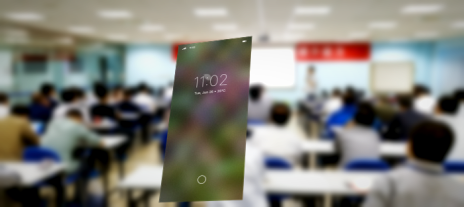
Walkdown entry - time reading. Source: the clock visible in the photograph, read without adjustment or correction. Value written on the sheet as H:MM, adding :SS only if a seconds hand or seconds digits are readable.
11:02
